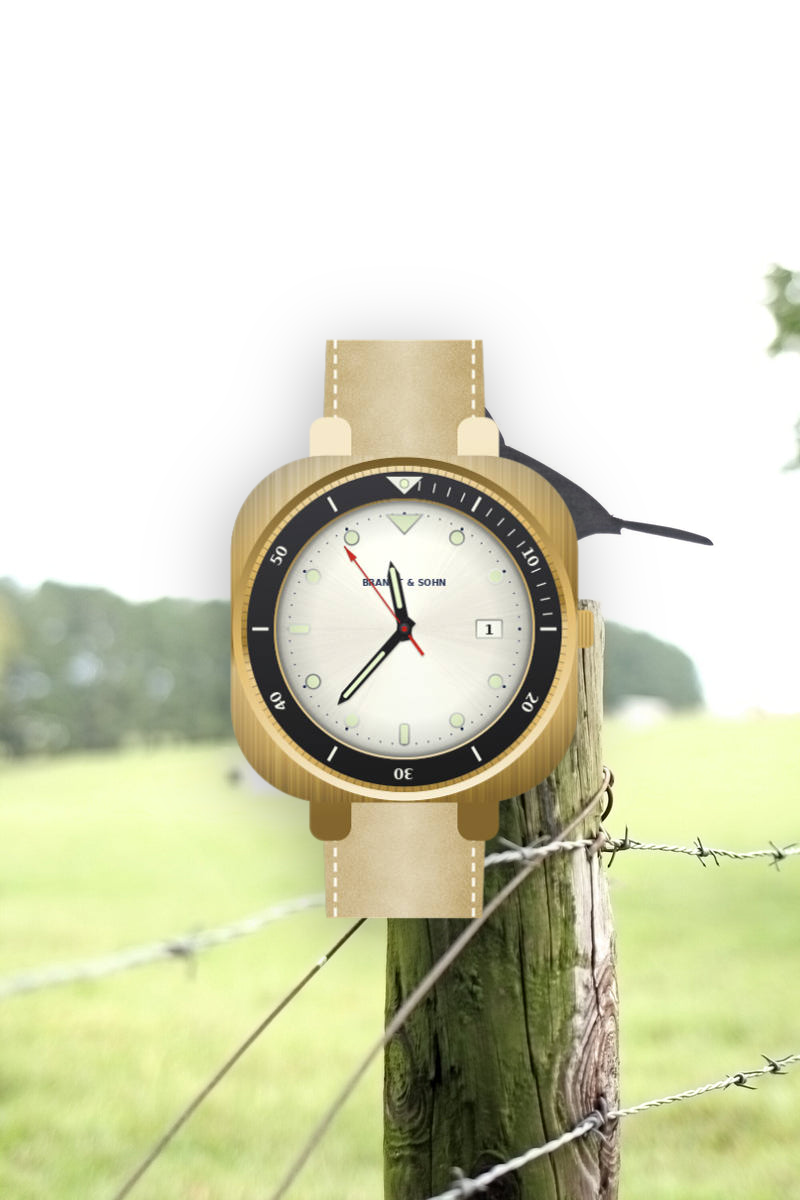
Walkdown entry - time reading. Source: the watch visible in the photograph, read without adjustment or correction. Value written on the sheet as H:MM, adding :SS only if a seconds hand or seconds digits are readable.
11:36:54
